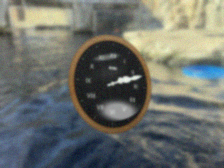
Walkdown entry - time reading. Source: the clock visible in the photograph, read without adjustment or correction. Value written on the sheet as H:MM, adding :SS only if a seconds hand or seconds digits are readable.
2:12
